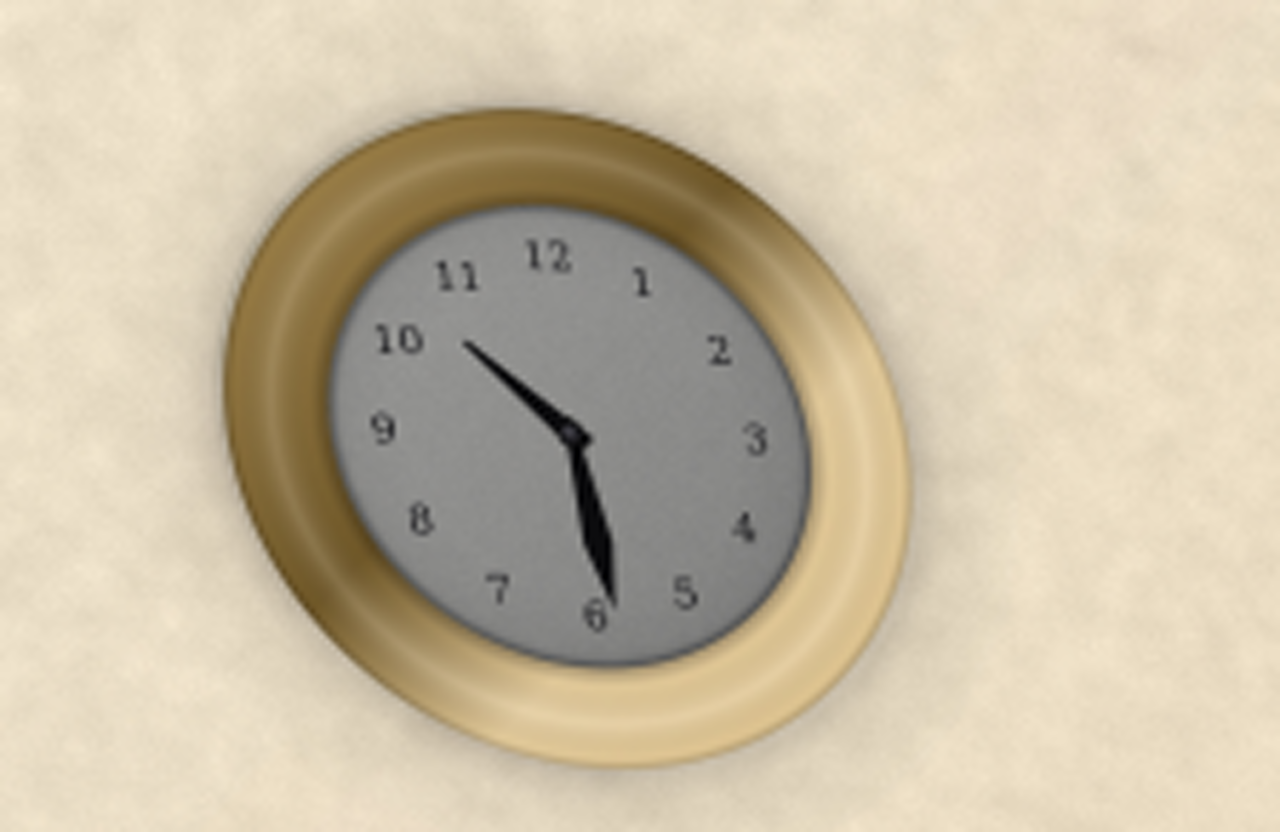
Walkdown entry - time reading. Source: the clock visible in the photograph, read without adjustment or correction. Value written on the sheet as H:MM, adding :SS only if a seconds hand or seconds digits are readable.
10:29
